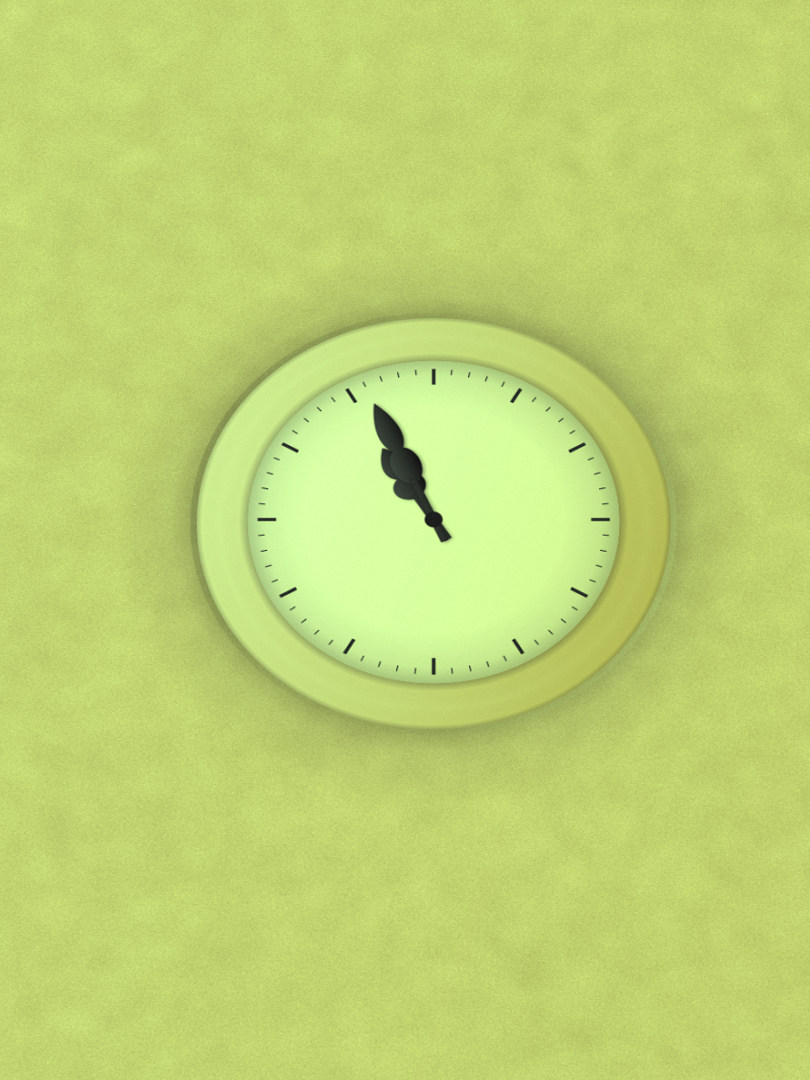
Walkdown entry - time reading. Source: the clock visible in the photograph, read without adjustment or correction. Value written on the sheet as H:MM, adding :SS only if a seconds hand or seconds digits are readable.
10:56
